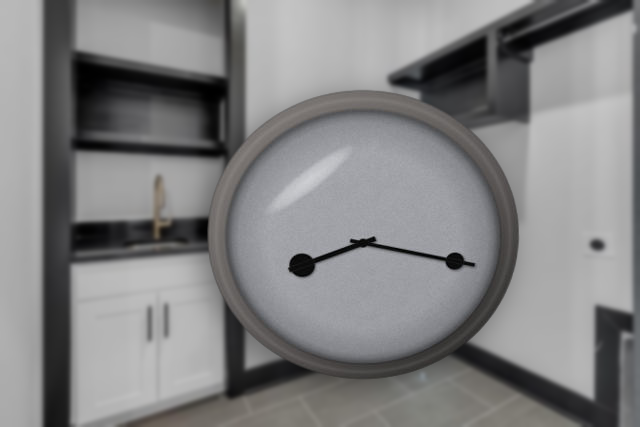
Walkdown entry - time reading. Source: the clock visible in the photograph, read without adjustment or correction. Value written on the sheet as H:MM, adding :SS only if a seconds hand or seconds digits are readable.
8:17
